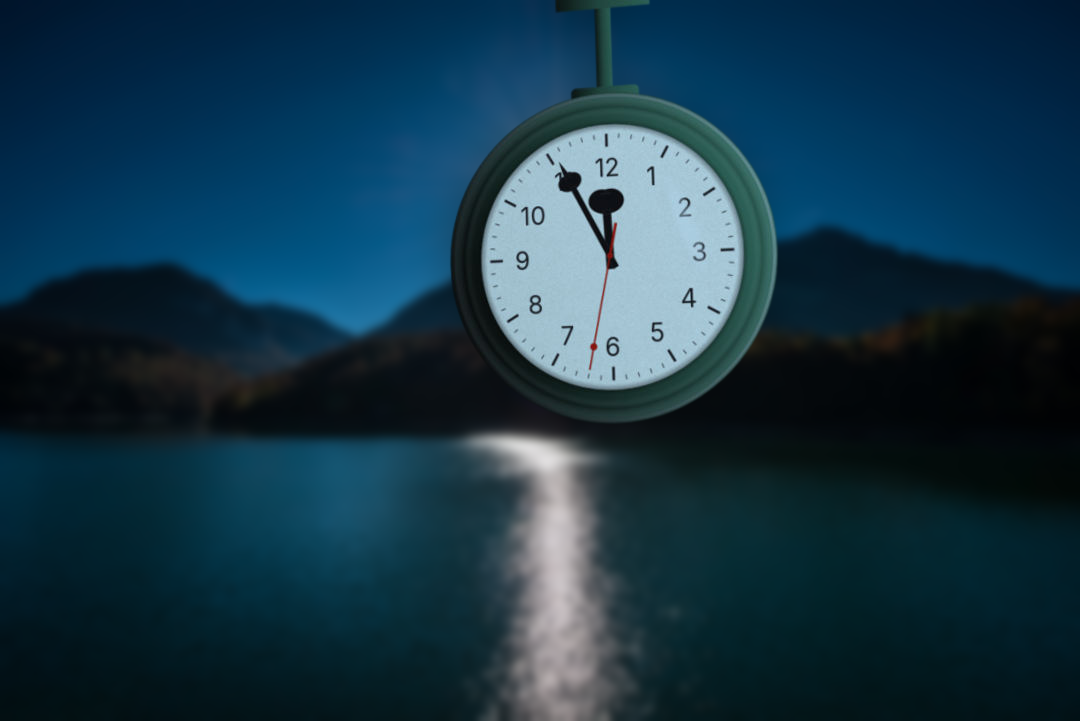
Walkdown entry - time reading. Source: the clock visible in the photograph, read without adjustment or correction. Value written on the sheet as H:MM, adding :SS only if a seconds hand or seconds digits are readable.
11:55:32
